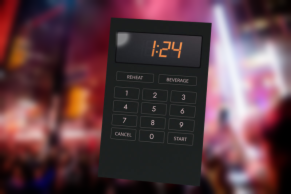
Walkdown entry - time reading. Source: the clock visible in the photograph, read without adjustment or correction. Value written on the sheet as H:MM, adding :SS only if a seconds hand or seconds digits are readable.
1:24
